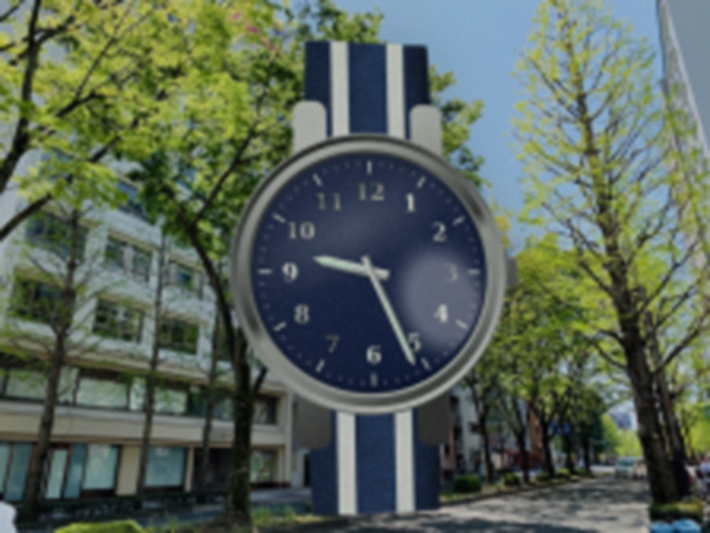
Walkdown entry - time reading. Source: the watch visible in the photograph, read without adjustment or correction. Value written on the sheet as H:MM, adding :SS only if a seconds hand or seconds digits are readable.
9:26
